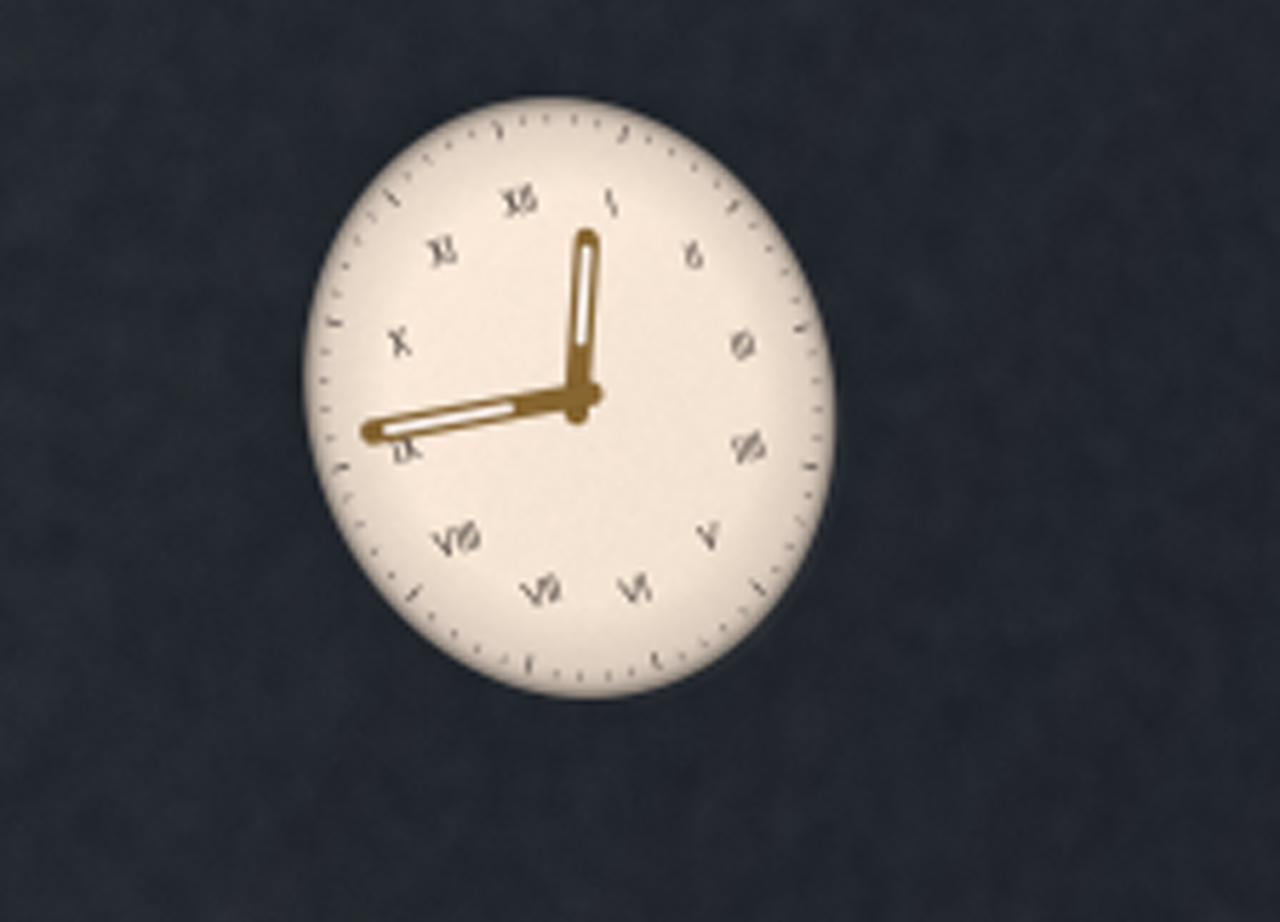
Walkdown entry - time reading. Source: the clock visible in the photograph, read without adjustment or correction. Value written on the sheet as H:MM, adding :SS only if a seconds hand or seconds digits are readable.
12:46
